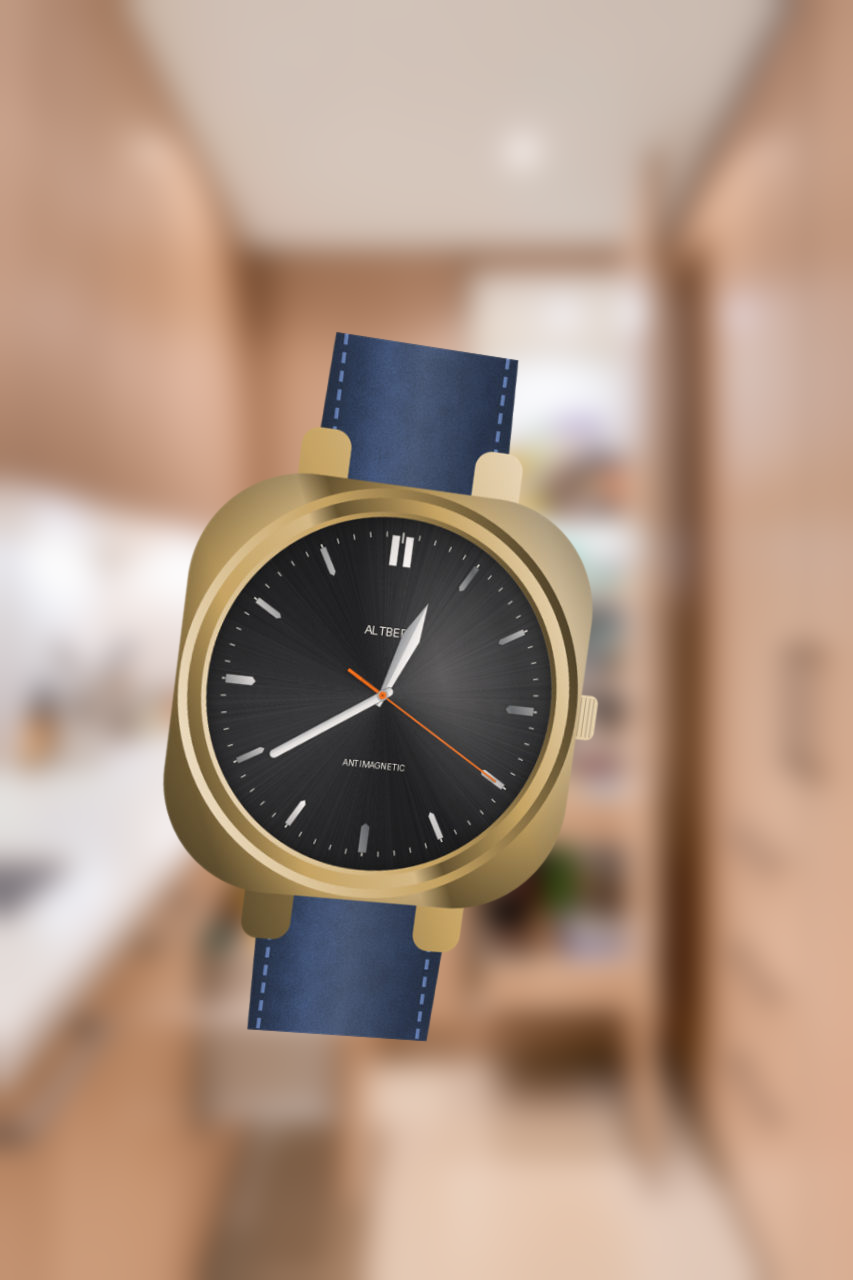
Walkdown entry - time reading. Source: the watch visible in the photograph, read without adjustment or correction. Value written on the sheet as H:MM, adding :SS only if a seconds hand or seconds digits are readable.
12:39:20
